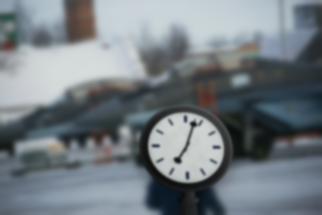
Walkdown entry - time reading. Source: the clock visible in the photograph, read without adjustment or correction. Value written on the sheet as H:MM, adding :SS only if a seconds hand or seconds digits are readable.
7:03
